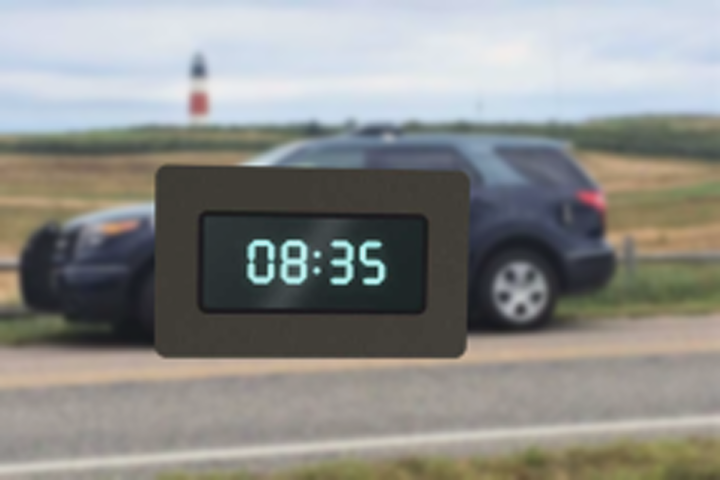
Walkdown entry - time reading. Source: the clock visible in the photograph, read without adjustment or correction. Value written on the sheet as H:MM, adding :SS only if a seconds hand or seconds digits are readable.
8:35
